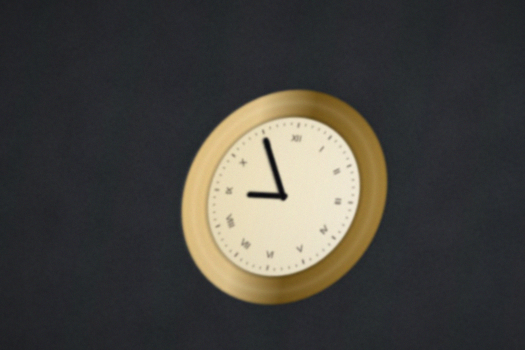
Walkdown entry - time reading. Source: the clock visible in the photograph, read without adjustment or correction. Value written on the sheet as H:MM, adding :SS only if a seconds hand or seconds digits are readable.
8:55
